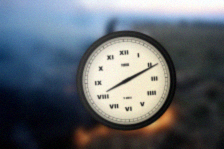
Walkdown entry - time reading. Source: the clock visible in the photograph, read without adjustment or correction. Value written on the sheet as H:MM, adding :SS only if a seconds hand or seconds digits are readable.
8:11
